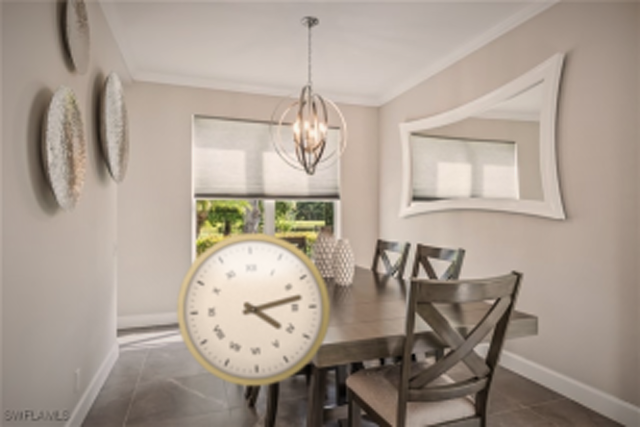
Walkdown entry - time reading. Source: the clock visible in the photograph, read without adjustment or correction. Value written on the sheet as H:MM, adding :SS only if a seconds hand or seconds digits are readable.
4:13
